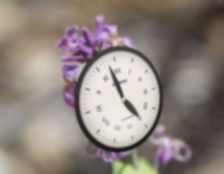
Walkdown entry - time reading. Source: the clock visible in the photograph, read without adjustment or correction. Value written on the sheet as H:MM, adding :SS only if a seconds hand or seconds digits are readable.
4:58
